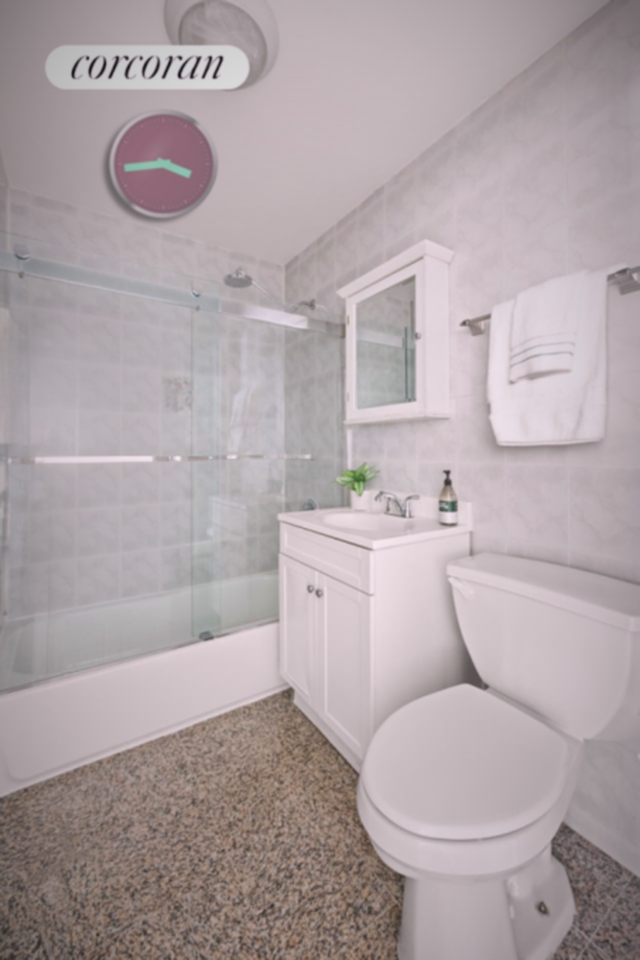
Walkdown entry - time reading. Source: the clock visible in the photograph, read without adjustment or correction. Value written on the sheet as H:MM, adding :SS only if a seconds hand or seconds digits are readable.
3:44
